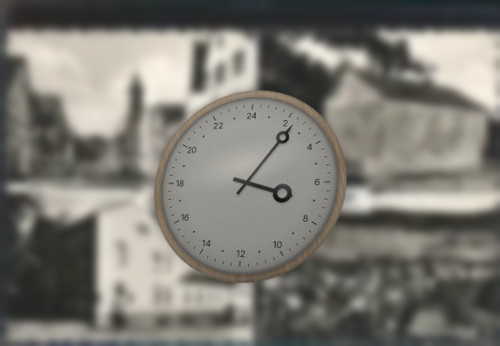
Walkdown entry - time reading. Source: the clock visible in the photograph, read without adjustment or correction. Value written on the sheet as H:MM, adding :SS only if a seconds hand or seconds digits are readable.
7:06
